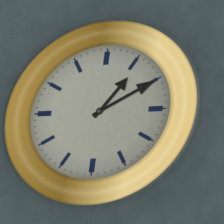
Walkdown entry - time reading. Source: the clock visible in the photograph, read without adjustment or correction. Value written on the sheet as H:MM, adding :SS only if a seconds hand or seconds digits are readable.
1:10
